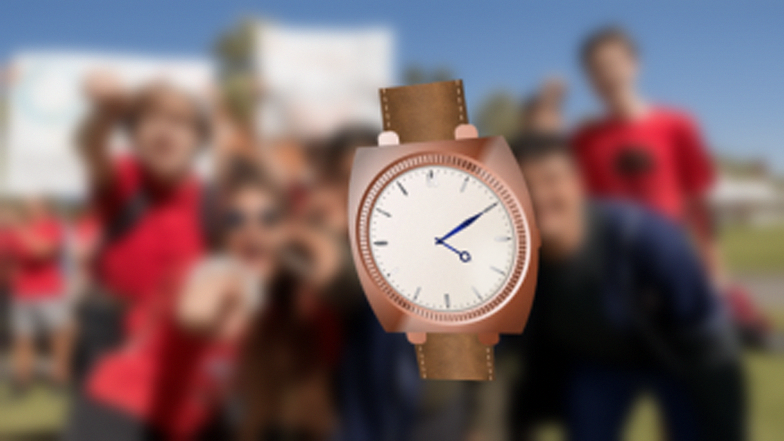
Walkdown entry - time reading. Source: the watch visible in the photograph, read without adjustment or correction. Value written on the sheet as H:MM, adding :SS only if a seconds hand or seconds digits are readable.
4:10
